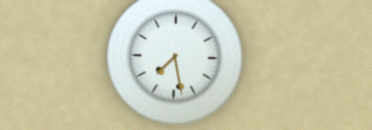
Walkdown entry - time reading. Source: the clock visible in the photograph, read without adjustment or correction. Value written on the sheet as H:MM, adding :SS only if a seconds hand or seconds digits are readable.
7:28
